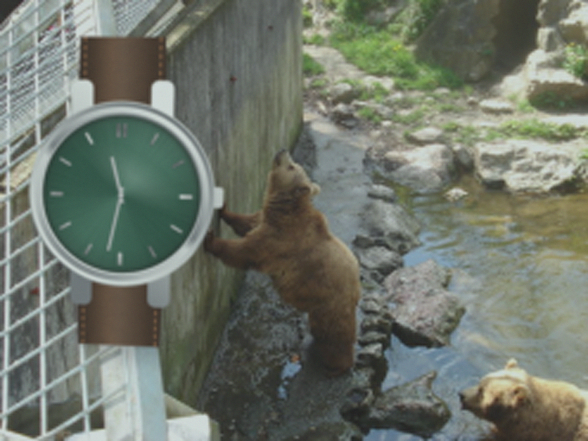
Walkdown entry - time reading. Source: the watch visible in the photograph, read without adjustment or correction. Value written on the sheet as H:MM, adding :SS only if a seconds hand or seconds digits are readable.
11:32
